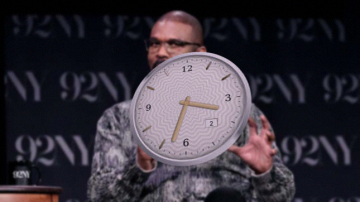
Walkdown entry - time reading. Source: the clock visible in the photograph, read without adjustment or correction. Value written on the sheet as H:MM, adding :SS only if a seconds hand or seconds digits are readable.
3:33
